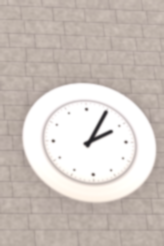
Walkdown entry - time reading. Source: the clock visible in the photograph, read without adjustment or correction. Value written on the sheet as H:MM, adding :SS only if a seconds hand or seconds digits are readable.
2:05
